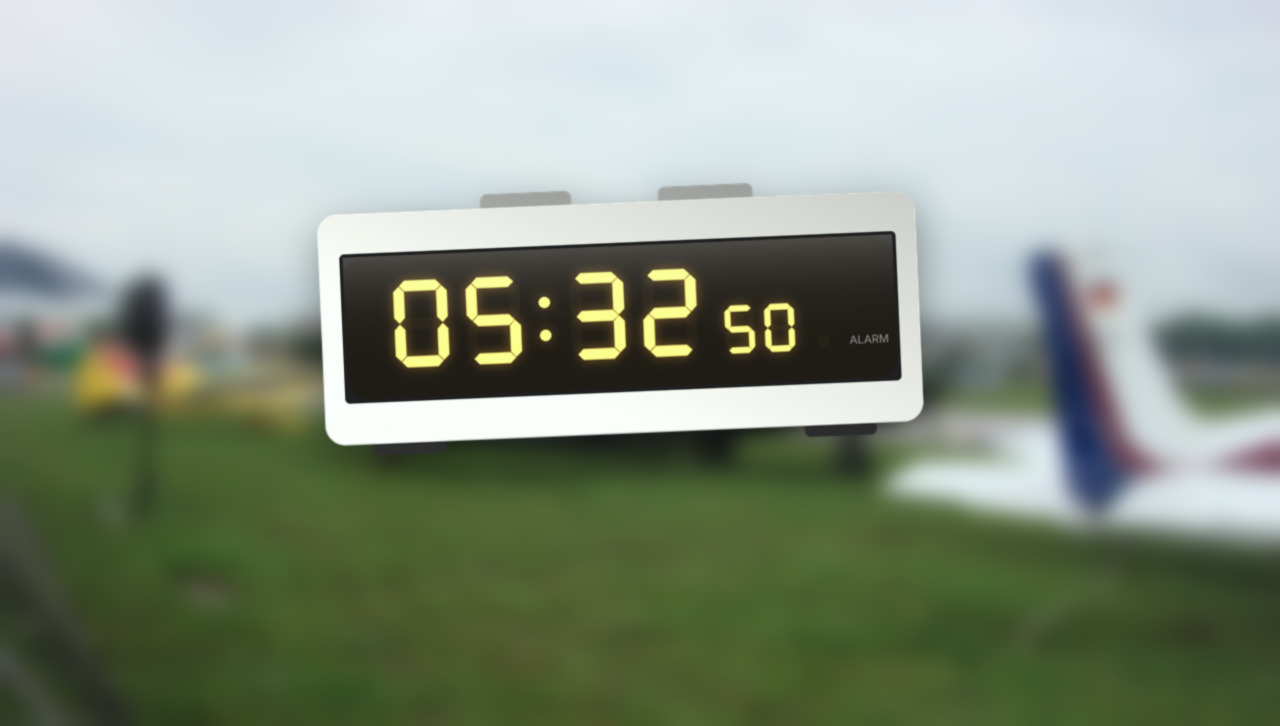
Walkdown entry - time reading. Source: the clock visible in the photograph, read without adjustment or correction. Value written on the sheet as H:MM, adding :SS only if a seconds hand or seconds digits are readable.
5:32:50
